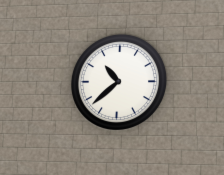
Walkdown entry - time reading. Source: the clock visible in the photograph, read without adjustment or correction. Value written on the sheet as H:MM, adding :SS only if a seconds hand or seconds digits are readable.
10:38
